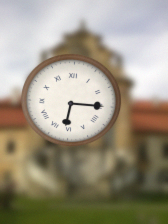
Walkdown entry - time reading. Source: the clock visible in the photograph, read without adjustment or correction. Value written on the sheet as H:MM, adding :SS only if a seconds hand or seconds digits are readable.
6:15
